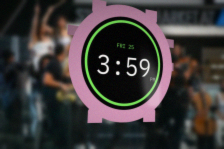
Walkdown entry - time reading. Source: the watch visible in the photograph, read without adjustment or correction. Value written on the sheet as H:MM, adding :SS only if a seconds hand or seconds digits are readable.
3:59
